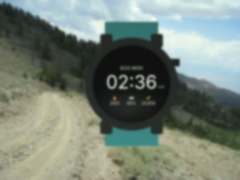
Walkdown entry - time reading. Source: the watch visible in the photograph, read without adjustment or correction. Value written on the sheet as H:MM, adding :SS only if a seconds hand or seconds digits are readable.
2:36
